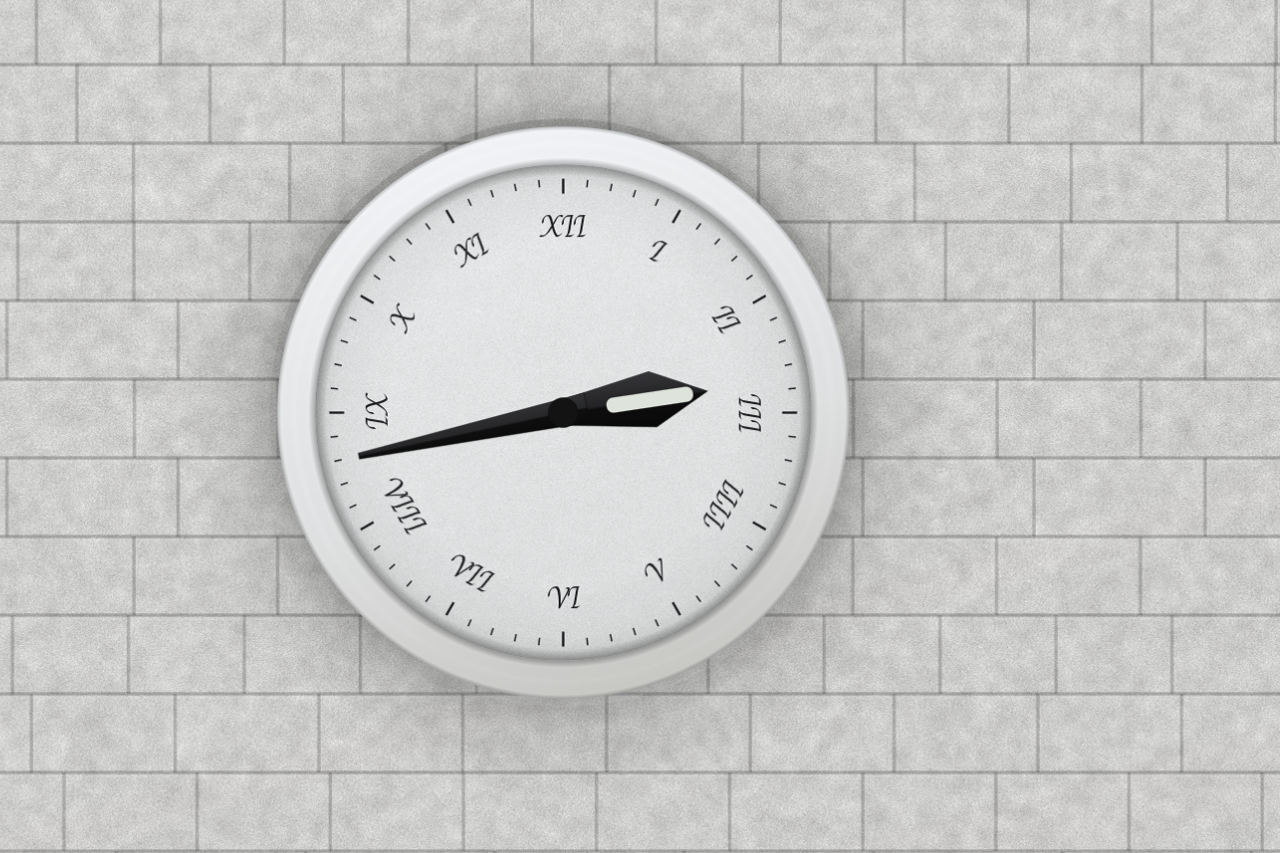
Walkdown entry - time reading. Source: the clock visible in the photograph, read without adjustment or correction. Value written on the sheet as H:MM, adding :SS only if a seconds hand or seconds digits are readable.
2:43
